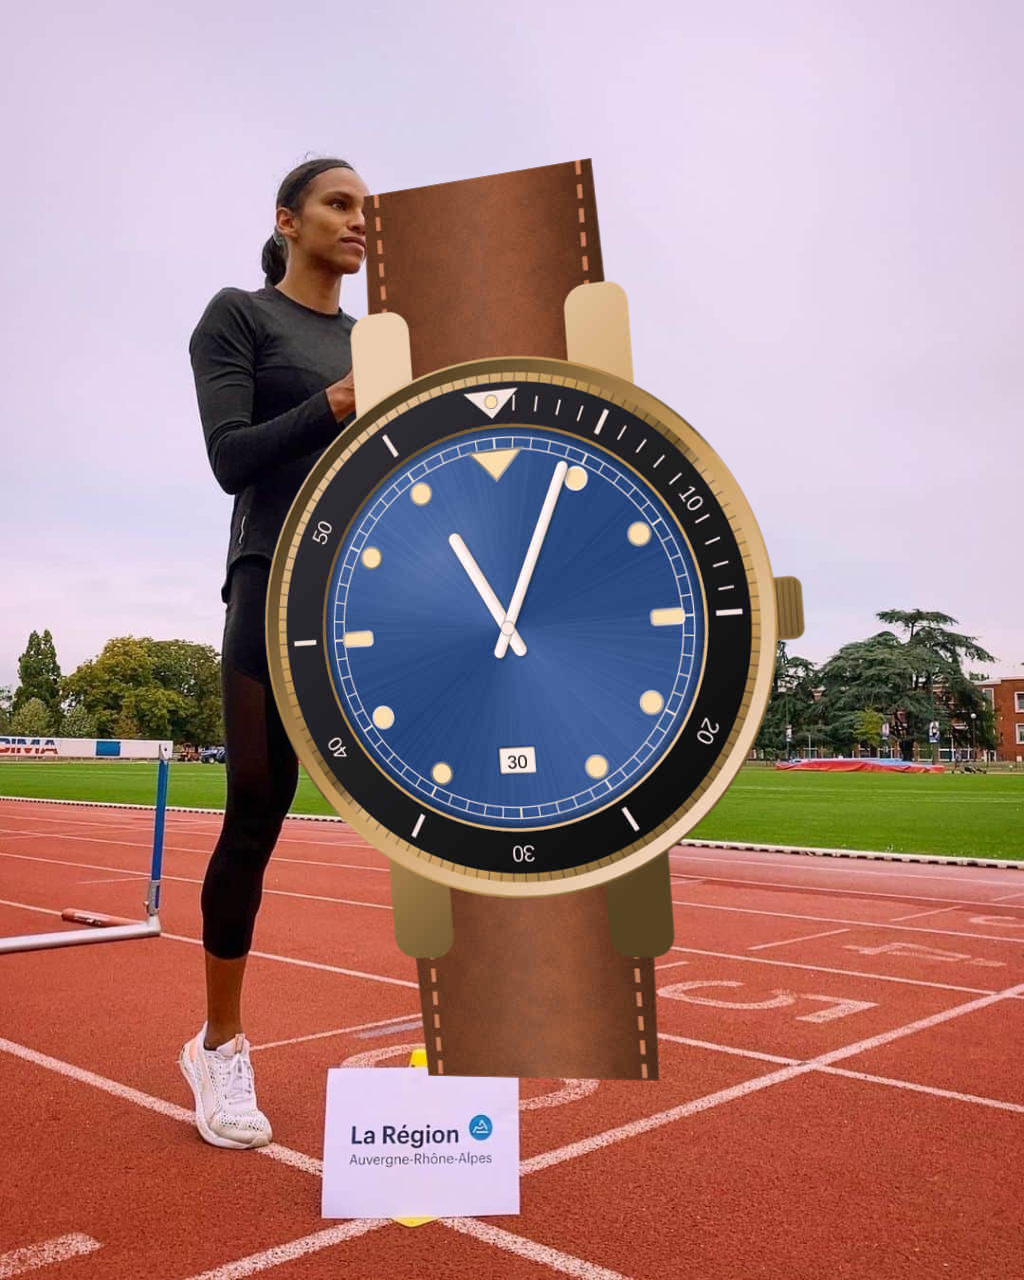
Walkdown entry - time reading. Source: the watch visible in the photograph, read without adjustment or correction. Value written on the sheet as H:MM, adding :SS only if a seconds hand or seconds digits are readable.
11:04
